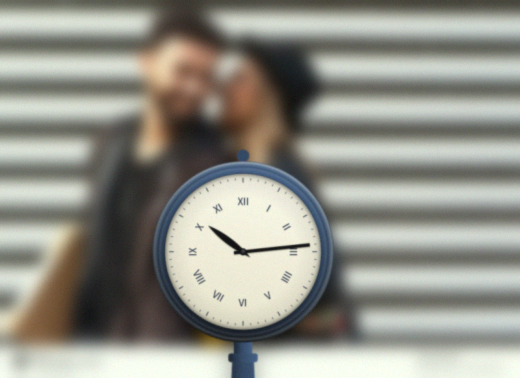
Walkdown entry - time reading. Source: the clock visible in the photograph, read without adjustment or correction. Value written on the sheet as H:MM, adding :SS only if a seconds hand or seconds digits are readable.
10:14
